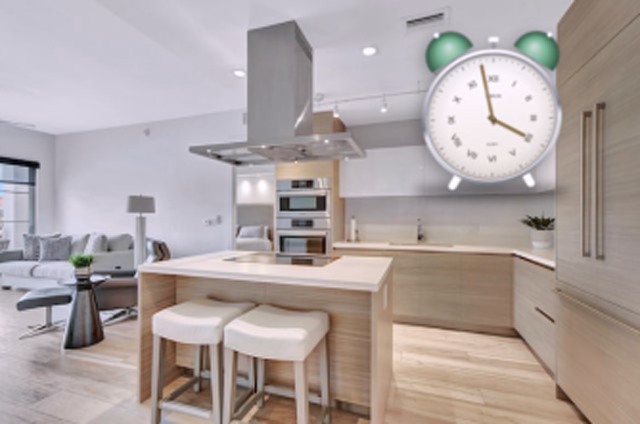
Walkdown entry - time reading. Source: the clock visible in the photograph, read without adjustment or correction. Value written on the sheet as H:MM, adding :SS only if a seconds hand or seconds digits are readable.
3:58
